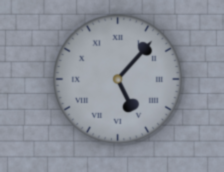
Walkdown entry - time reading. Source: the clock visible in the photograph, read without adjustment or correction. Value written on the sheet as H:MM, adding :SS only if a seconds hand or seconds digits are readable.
5:07
